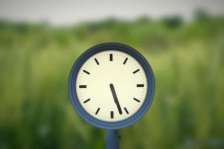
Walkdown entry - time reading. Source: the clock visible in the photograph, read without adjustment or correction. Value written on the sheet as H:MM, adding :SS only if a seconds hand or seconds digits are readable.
5:27
